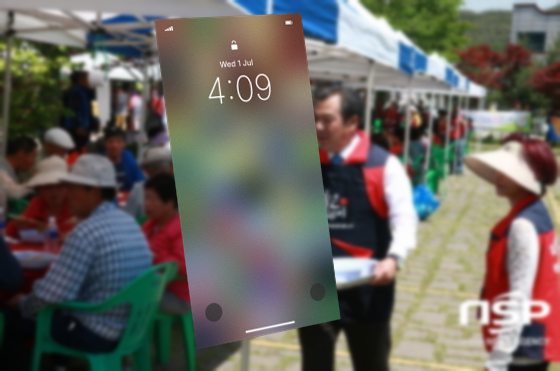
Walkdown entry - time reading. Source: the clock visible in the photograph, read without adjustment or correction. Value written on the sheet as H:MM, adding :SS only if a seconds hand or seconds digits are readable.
4:09
